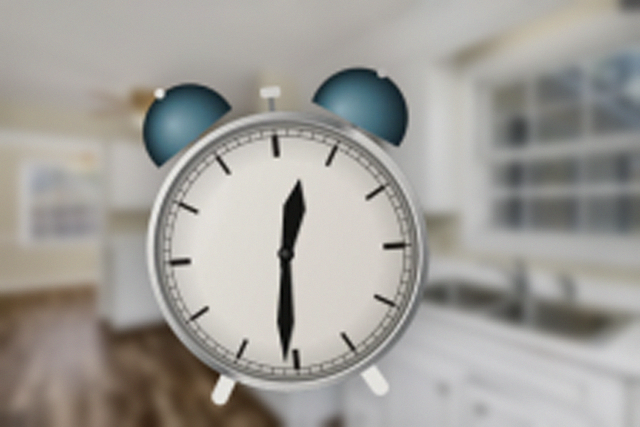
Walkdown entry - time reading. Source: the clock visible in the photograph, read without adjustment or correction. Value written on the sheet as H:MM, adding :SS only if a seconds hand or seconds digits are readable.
12:31
